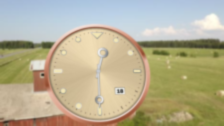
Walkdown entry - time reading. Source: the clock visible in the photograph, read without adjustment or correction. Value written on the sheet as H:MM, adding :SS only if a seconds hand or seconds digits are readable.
12:30
